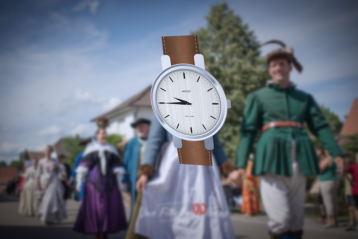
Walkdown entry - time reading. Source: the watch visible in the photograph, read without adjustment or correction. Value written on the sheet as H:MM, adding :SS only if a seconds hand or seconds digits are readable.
9:45
